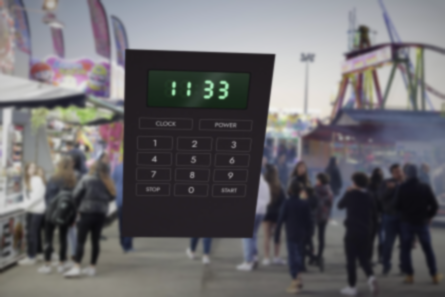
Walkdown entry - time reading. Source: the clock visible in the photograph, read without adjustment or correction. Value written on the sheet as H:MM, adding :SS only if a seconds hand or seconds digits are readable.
11:33
